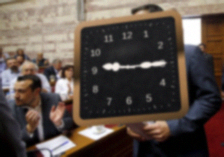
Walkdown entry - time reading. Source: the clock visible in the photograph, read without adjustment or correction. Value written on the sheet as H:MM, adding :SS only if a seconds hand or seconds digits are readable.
9:15
